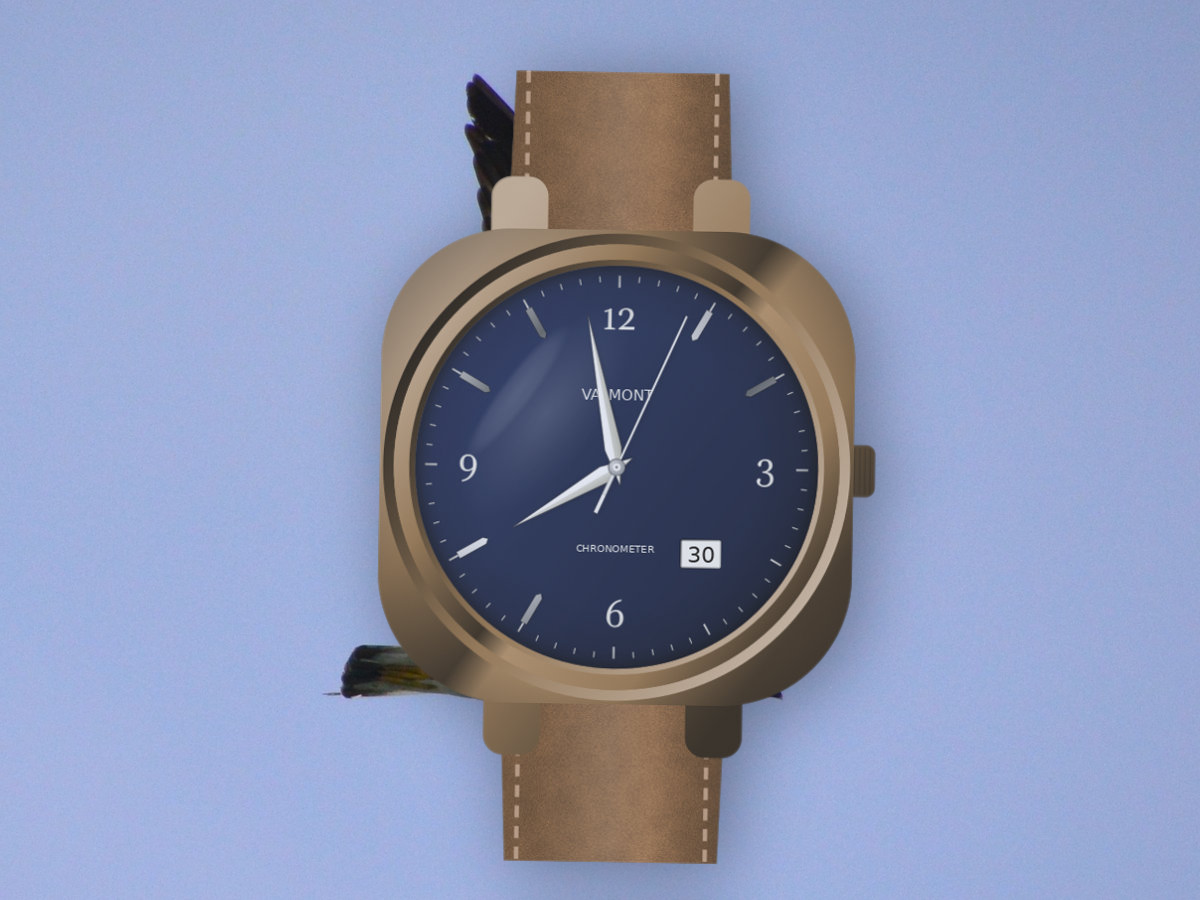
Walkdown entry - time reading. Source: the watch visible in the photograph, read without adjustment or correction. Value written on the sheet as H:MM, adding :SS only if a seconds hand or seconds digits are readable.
7:58:04
